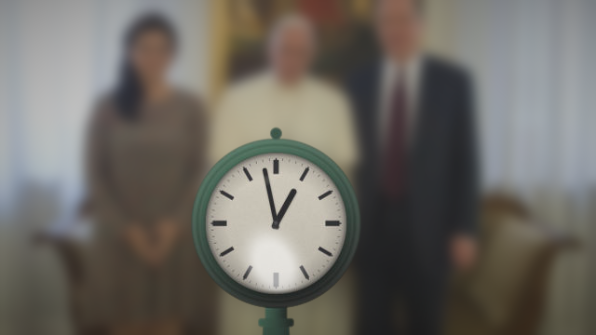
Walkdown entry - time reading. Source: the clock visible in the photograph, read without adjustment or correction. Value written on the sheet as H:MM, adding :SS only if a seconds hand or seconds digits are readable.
12:58
